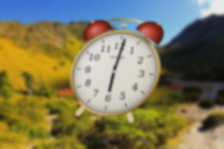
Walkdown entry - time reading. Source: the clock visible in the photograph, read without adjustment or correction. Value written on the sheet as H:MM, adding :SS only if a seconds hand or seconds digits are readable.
6:01
